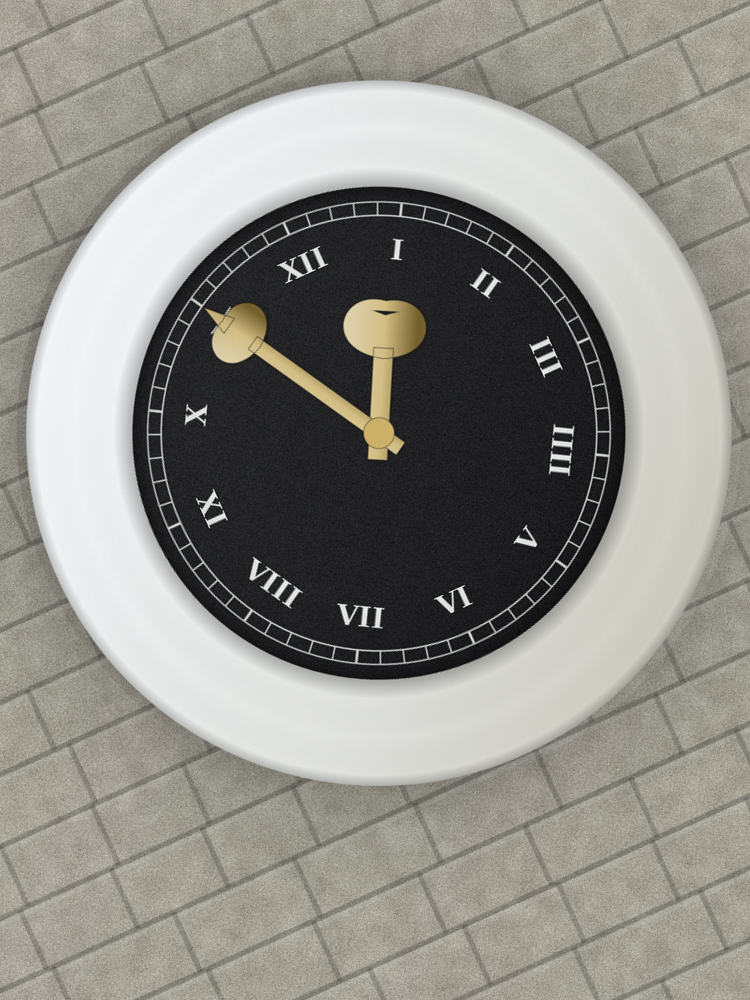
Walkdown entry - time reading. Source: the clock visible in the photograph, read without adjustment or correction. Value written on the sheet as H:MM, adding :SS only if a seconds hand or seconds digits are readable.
12:55
